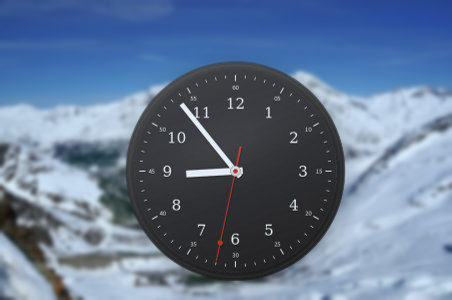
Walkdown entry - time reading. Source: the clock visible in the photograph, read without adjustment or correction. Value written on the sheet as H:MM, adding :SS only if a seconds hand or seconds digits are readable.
8:53:32
